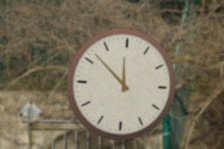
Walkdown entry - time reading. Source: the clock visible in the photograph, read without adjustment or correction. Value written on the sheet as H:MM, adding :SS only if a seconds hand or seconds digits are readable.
11:52
